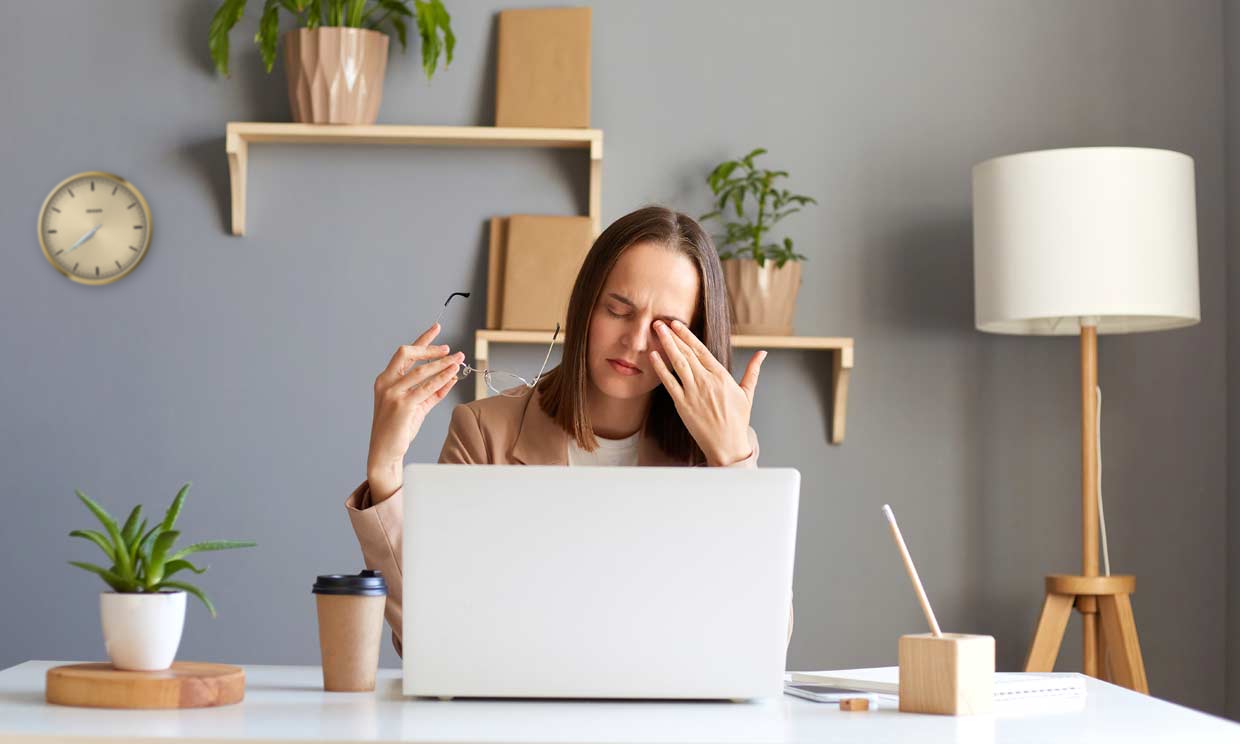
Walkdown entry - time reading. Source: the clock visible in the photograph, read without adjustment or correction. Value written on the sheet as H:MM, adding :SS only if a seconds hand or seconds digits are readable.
7:39
